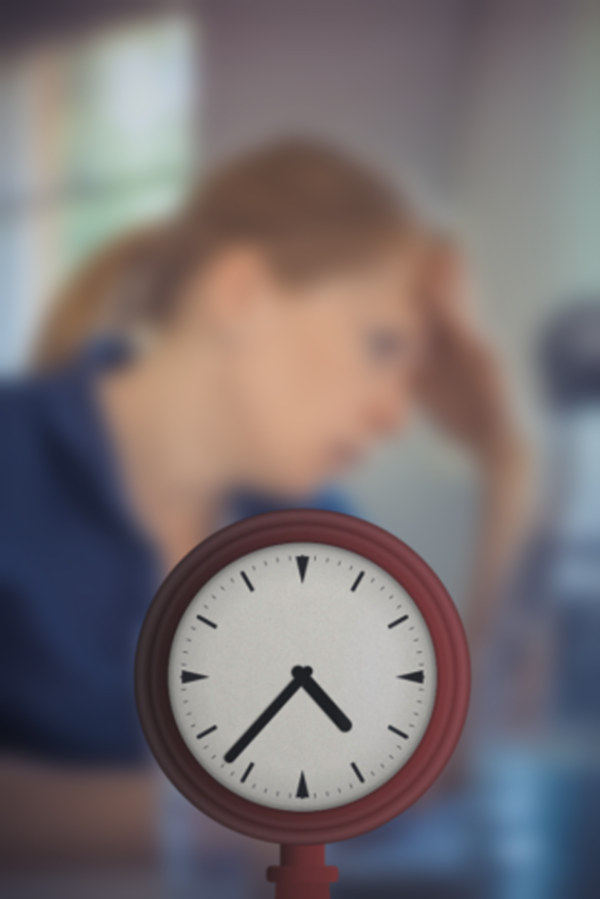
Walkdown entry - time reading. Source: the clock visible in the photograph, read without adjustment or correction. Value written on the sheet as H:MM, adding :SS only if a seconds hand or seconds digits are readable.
4:37
